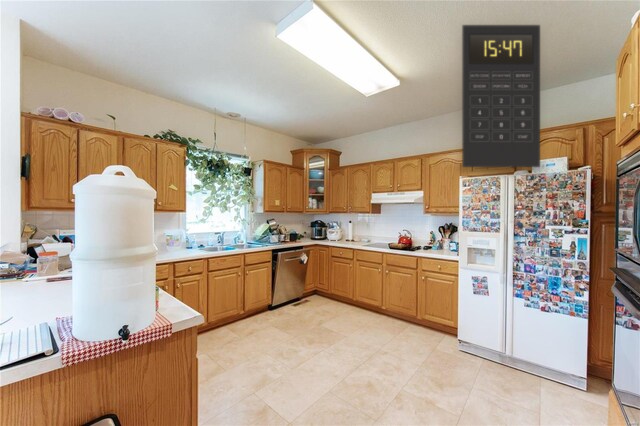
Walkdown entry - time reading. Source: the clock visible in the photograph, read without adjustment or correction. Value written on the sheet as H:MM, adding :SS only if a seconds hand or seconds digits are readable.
15:47
